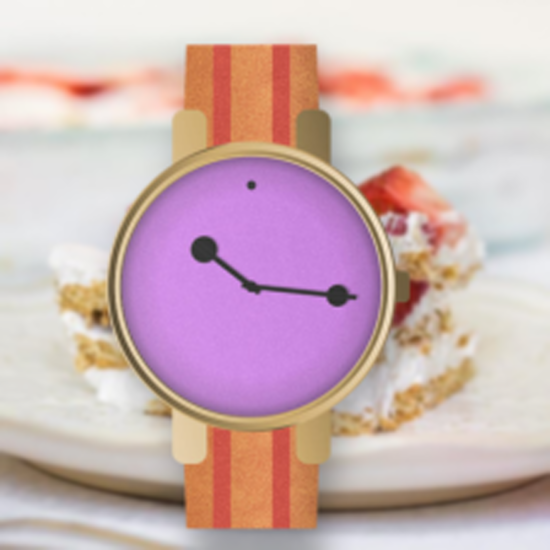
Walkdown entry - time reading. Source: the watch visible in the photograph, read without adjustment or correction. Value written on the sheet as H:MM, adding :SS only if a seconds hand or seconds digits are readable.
10:16
